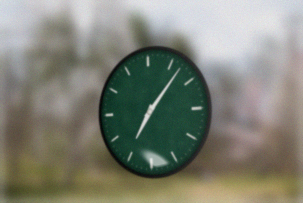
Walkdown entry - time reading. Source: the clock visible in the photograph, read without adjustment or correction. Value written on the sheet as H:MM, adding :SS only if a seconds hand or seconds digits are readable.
7:07
